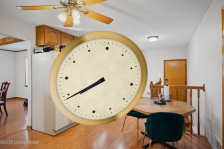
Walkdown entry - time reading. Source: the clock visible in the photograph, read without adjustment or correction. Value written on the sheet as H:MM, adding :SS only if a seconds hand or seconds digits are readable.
7:39
